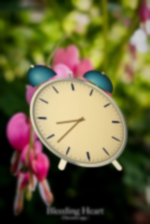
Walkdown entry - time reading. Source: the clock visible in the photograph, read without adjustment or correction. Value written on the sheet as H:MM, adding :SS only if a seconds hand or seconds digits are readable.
8:38
